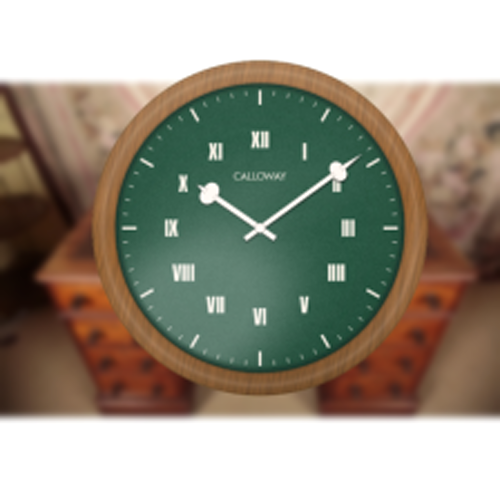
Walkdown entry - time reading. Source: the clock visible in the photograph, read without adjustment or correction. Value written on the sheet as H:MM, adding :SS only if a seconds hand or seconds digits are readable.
10:09
